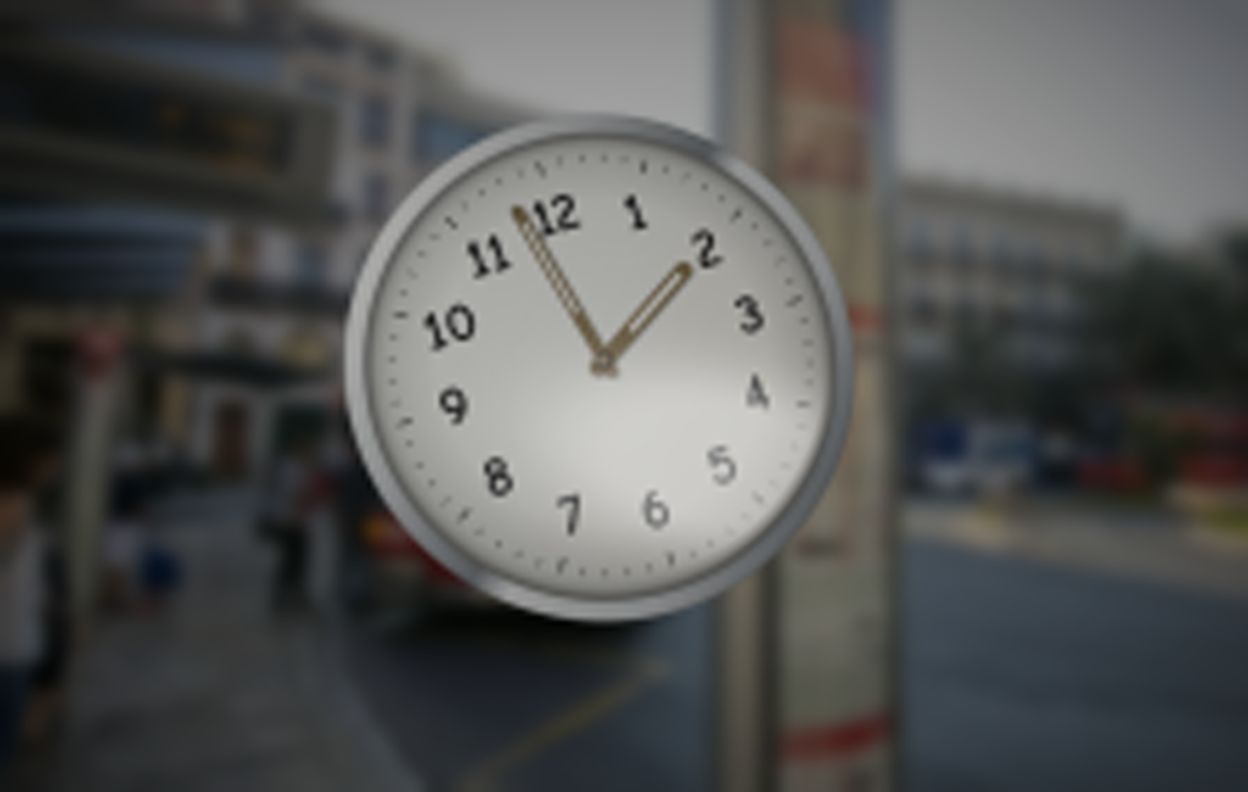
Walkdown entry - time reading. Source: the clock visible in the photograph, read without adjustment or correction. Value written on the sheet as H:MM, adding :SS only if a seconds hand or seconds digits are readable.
1:58
